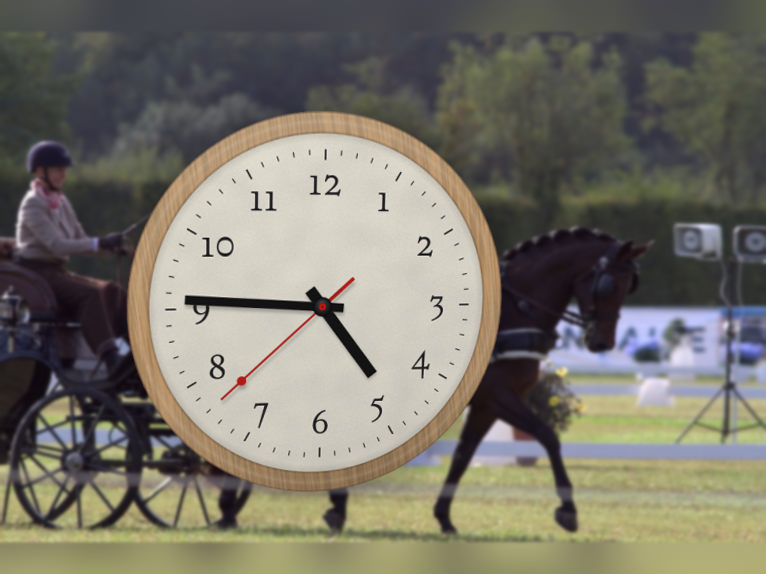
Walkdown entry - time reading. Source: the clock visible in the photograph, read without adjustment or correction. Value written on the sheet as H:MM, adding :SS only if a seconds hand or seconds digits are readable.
4:45:38
